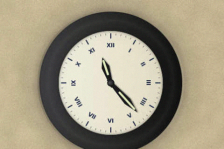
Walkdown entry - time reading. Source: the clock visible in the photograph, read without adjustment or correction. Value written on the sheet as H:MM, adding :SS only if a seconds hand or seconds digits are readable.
11:23
